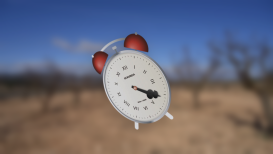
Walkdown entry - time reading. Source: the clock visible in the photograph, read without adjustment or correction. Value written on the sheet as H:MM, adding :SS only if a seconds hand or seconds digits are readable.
4:21
